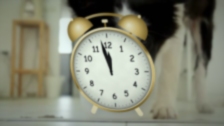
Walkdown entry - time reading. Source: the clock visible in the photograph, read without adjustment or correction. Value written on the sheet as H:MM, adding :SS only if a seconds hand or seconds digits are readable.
11:58
